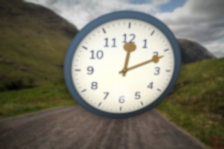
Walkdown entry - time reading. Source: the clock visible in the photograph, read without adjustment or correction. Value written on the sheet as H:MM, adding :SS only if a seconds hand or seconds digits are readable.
12:11
